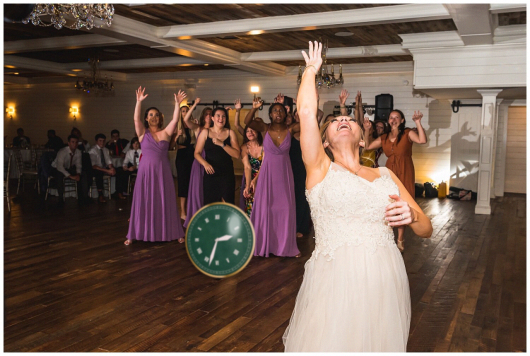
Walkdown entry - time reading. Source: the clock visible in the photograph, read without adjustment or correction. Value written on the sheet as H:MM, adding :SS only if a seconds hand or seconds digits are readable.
2:33
